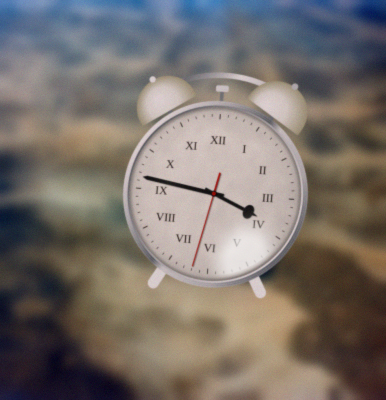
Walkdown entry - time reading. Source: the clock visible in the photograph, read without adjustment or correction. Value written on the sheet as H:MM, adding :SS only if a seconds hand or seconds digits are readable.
3:46:32
